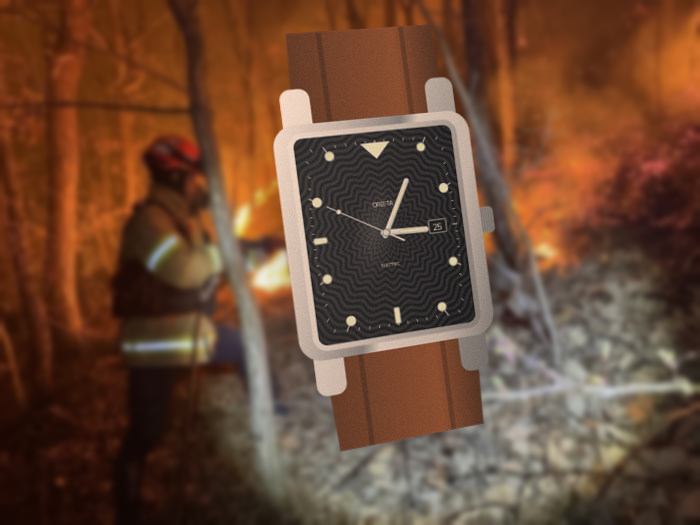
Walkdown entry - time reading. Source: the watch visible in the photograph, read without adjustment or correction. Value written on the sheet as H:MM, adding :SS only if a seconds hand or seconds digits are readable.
3:04:50
